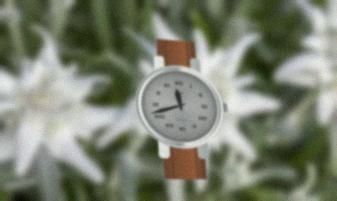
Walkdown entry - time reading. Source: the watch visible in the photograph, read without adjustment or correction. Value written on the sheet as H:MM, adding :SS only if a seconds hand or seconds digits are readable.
11:42
